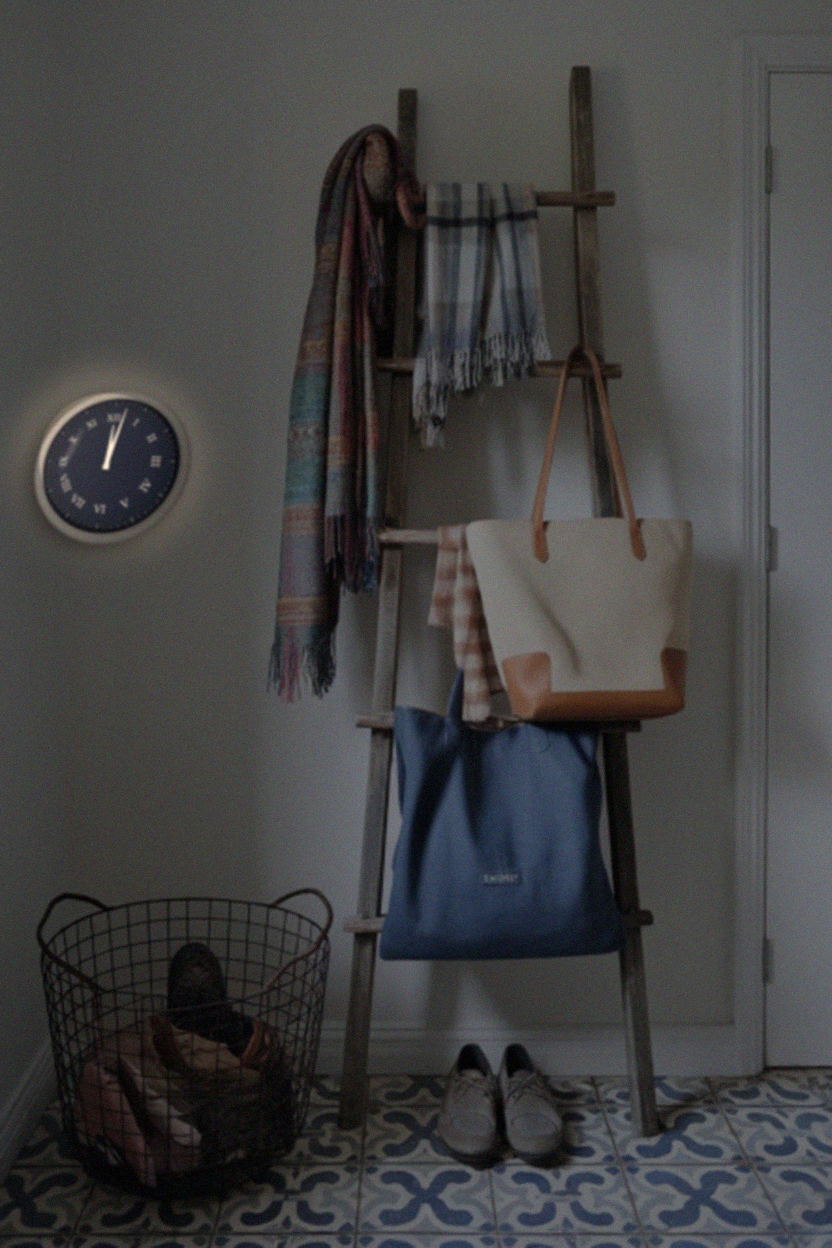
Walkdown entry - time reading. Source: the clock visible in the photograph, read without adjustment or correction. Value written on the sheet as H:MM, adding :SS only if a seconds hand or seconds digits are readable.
12:02
